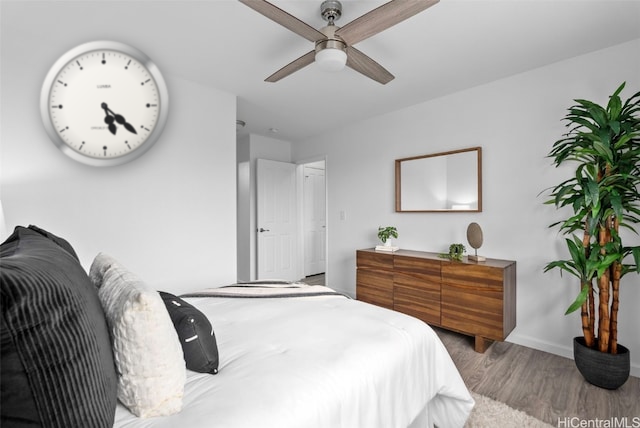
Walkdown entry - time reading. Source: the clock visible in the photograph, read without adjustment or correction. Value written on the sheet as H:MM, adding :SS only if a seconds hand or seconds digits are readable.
5:22
